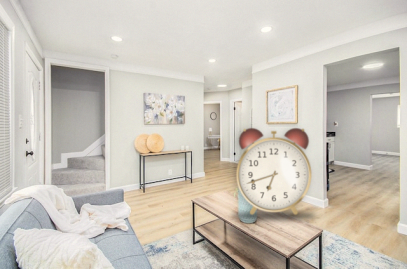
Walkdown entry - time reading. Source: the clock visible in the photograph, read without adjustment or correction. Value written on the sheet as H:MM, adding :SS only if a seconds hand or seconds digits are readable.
6:42
